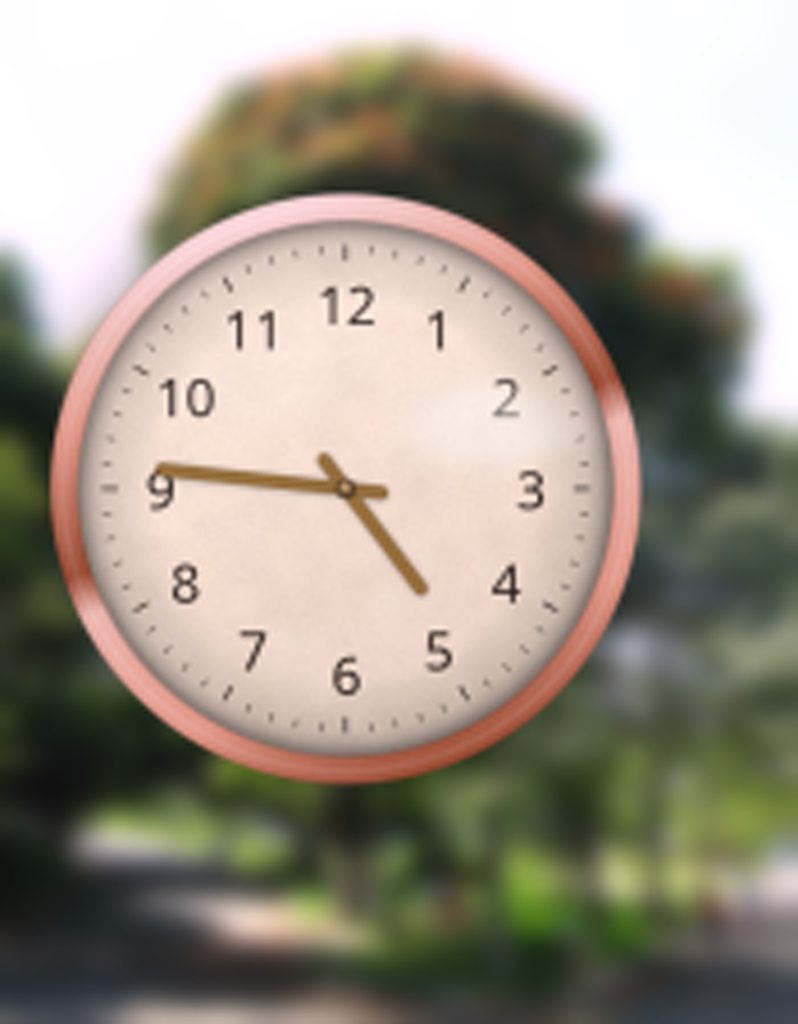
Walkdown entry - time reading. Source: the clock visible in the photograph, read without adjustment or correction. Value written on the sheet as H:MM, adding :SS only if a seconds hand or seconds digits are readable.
4:46
